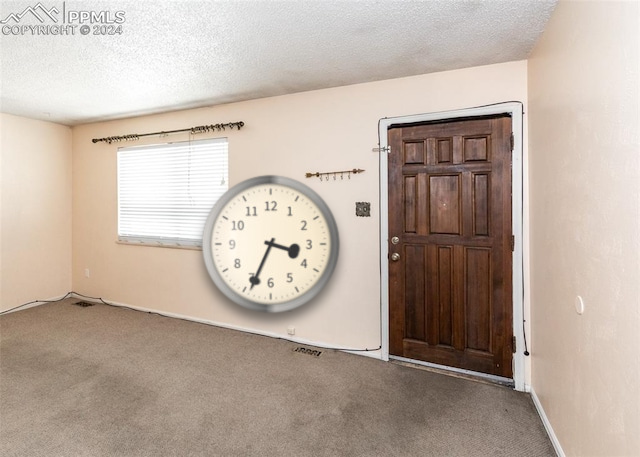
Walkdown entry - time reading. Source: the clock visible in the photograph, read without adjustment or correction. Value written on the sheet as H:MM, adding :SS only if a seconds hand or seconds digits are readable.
3:34
